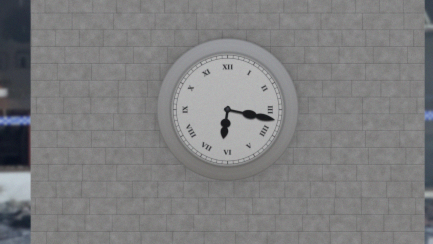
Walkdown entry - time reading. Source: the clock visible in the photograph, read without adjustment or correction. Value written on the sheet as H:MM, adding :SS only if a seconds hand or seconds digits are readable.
6:17
